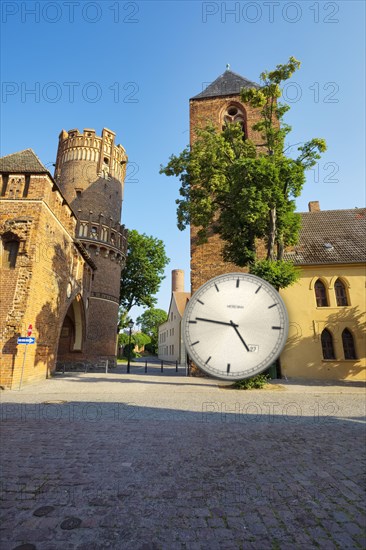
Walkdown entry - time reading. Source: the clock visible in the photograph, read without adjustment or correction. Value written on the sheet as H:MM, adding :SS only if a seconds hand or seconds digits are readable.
4:46
